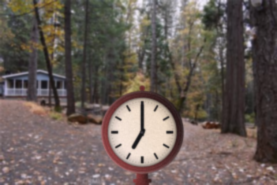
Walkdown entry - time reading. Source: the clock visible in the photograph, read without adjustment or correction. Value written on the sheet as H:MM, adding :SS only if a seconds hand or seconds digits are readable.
7:00
